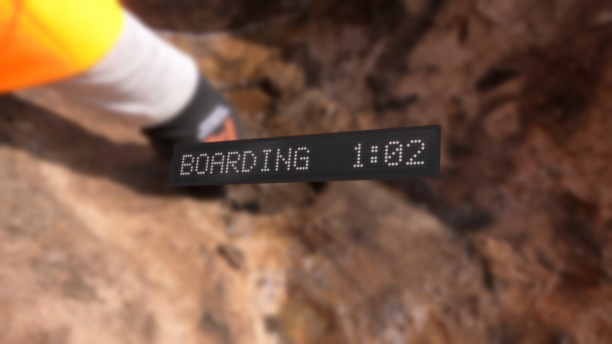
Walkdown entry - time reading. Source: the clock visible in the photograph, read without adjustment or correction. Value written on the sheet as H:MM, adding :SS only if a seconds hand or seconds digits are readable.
1:02
